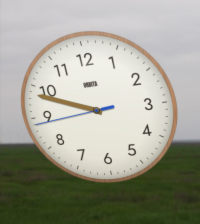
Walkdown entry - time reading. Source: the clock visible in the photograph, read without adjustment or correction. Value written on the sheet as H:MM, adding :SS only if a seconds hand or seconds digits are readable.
9:48:44
